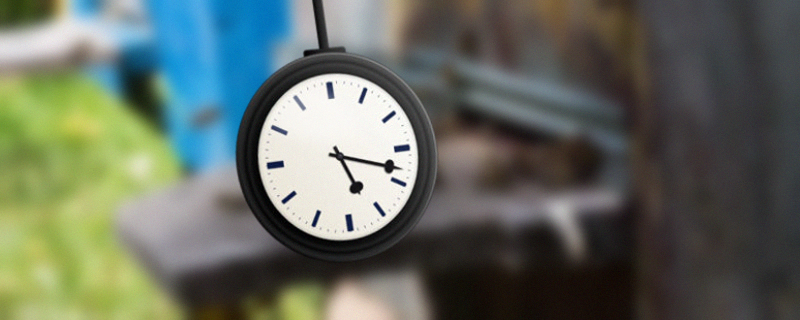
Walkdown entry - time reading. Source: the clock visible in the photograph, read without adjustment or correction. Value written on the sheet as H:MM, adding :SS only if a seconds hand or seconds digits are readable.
5:18
